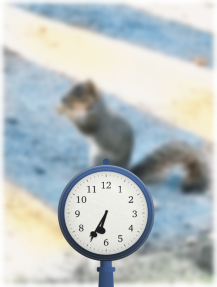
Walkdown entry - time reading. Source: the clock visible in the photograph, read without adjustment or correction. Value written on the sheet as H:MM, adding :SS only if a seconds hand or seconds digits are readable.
6:35
